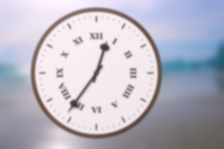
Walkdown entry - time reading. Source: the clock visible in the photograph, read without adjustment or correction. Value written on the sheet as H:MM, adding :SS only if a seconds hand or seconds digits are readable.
12:36
